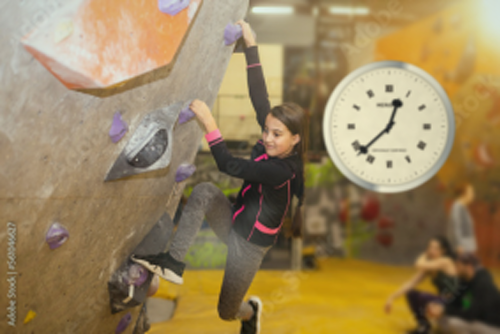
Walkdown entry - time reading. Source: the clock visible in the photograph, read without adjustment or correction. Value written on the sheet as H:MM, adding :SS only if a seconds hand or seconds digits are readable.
12:38
